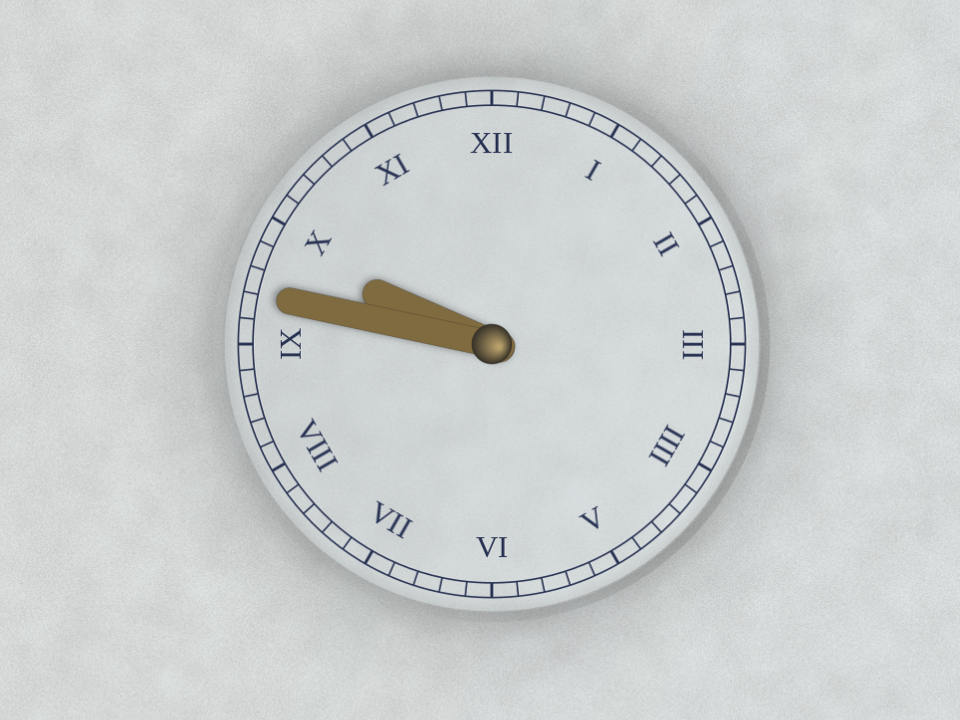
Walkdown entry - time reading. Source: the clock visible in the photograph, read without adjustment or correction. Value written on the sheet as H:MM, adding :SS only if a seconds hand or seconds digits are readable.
9:47
